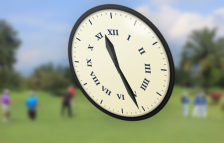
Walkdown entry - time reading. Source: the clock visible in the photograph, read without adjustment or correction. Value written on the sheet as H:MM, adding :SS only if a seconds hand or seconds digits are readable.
11:26
